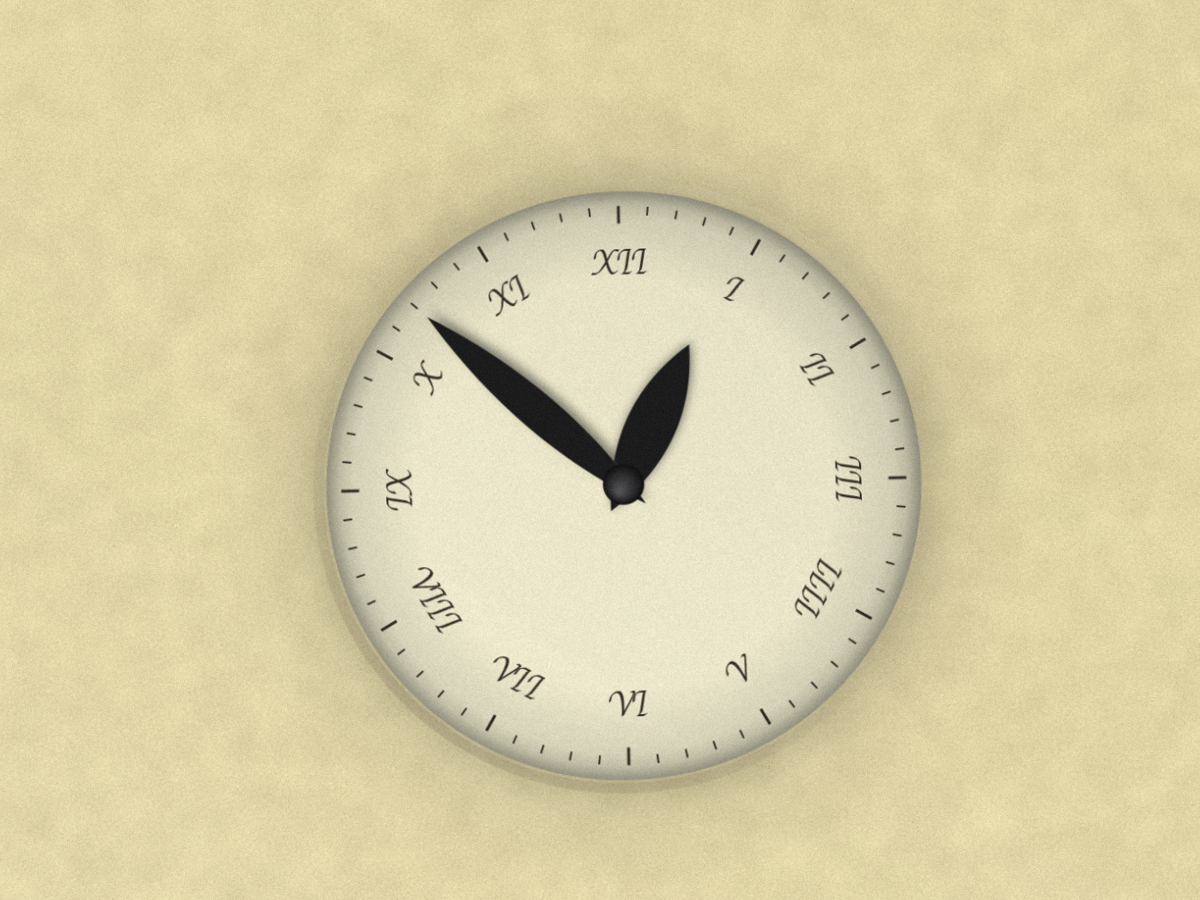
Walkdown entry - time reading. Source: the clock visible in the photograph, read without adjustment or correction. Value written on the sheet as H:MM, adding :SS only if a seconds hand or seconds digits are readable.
12:52
